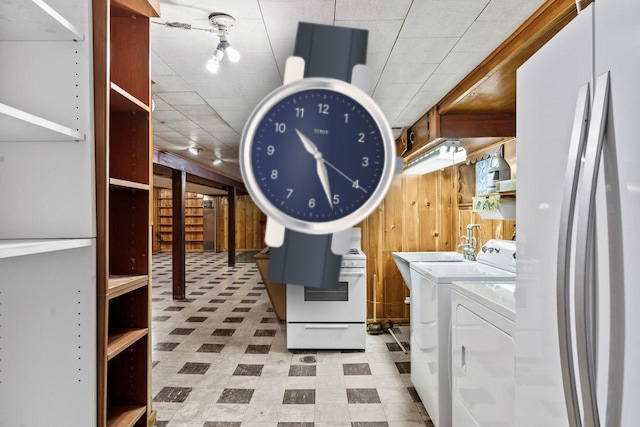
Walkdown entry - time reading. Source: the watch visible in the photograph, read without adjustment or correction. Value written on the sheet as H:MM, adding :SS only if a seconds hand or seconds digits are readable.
10:26:20
